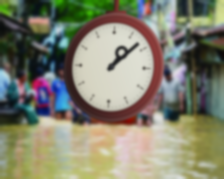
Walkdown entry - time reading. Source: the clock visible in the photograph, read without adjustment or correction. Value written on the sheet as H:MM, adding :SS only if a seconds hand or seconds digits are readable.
1:08
